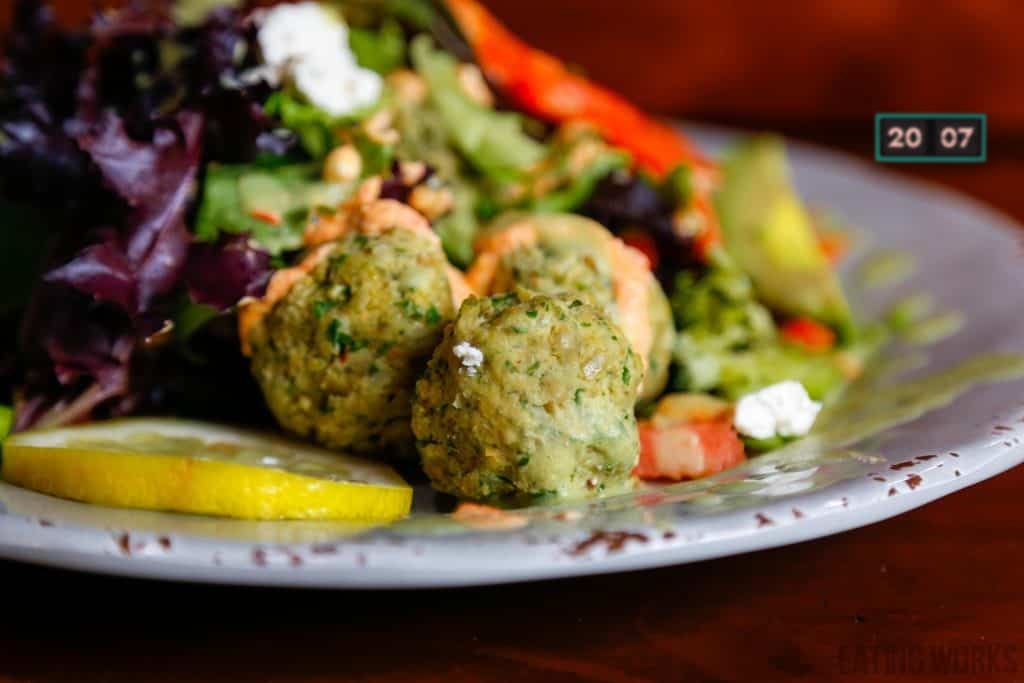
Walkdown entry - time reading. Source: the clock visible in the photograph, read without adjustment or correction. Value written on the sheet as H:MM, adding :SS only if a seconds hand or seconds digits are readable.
20:07
